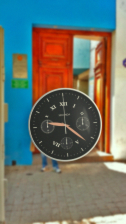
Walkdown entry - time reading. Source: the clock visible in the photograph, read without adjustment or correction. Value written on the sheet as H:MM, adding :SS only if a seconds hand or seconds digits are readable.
9:22
